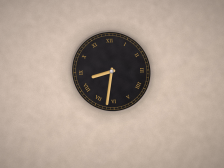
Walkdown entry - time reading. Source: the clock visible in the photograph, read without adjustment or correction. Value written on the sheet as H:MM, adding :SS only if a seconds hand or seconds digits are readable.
8:32
